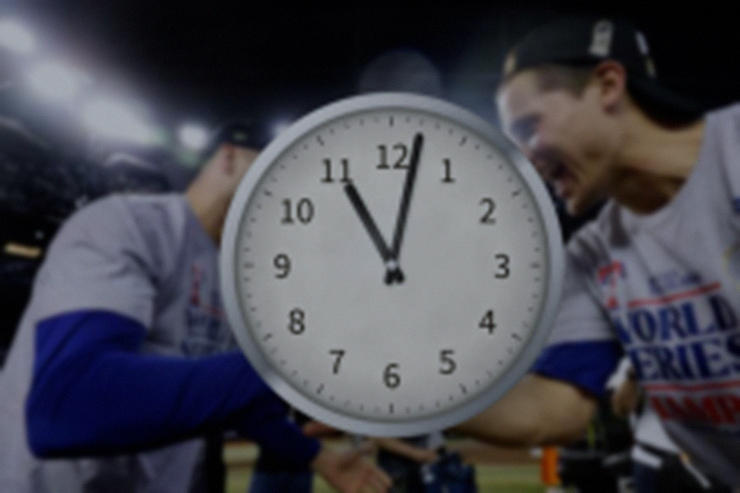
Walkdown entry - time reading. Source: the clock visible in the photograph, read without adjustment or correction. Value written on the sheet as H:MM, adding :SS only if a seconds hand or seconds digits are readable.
11:02
